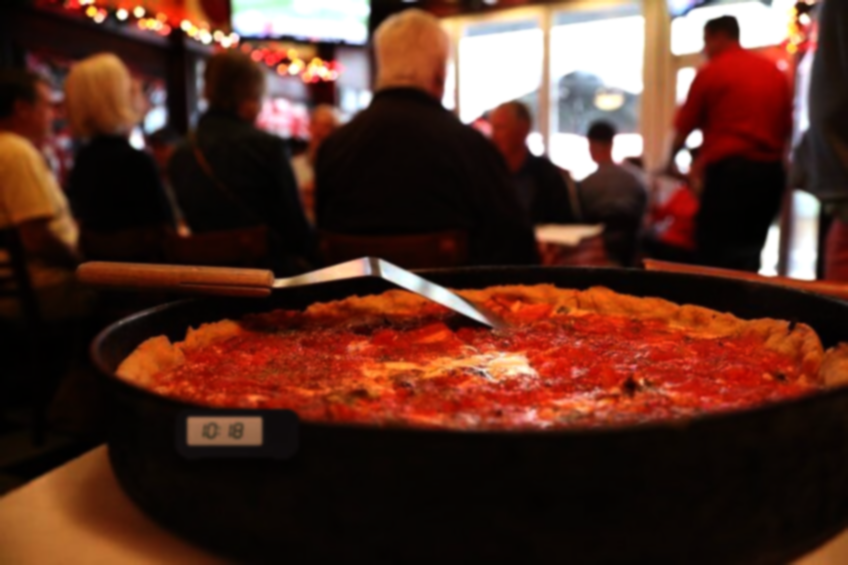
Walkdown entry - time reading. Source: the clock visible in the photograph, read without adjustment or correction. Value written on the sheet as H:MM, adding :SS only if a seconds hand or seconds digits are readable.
10:18
